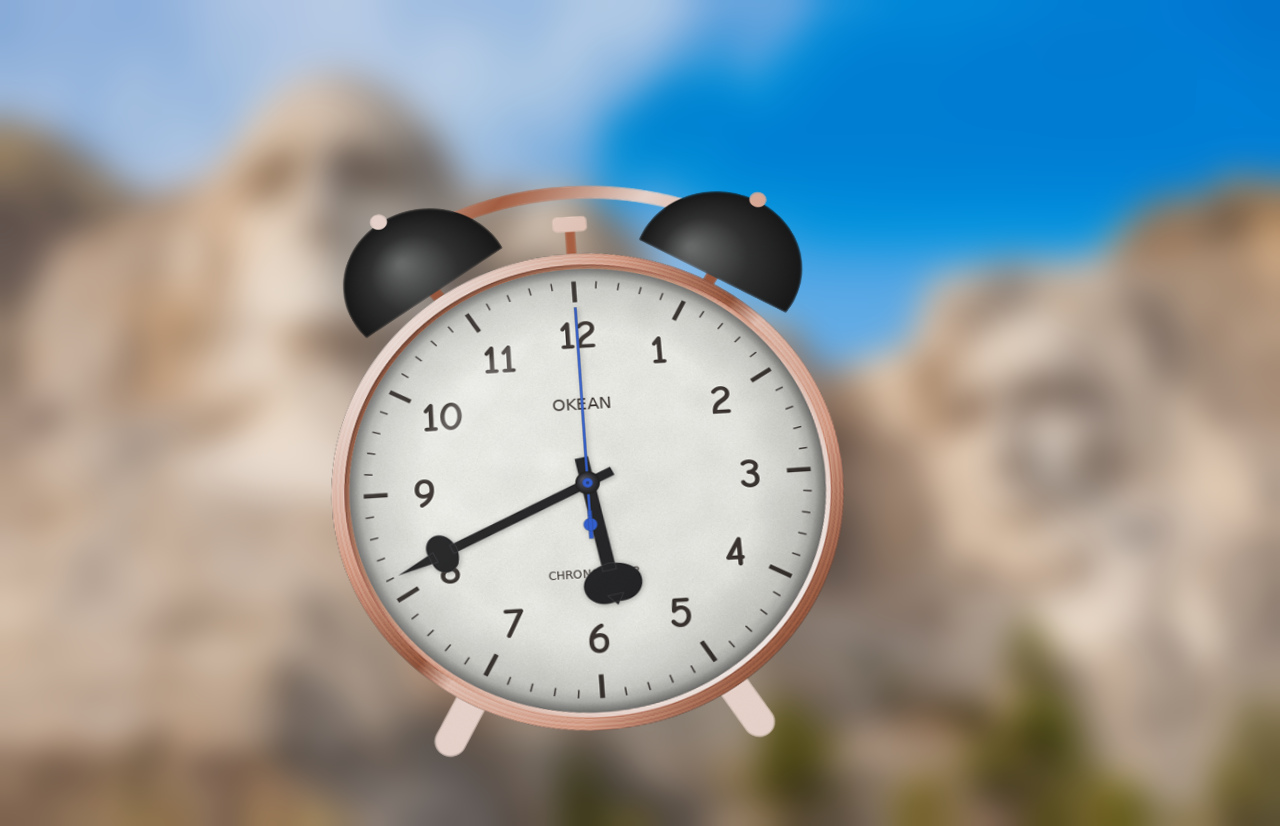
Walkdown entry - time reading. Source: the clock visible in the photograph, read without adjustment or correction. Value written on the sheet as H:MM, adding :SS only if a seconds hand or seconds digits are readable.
5:41:00
